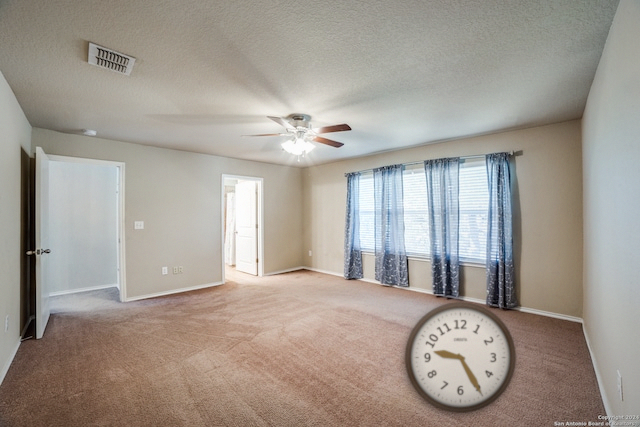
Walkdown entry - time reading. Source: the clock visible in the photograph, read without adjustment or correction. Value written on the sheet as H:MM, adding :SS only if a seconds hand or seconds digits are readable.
9:25
